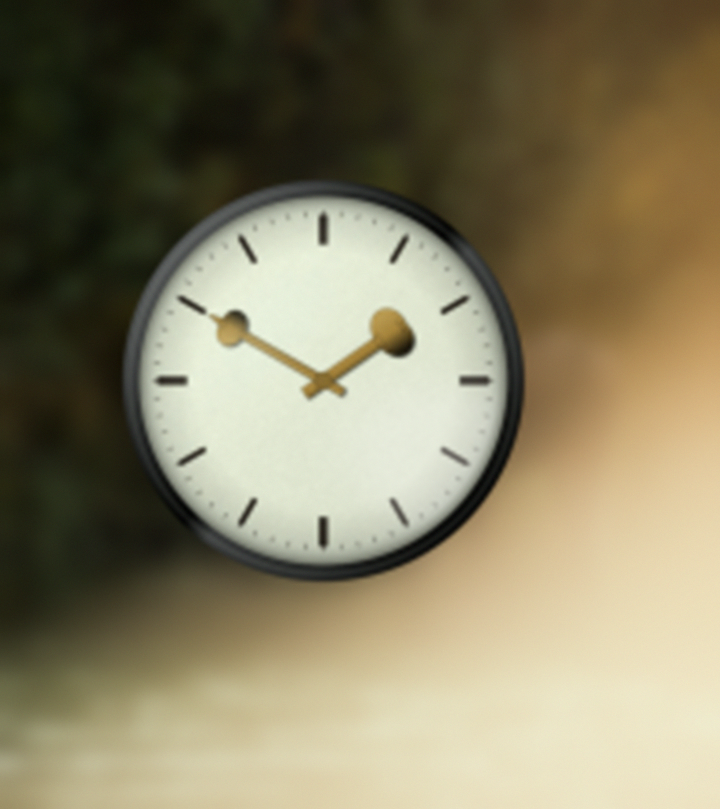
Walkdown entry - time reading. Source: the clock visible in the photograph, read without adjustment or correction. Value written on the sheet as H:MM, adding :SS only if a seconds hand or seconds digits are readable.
1:50
